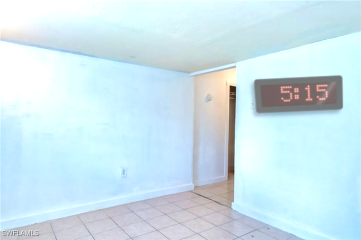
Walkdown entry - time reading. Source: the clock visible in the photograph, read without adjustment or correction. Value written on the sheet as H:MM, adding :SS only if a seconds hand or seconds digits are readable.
5:15
